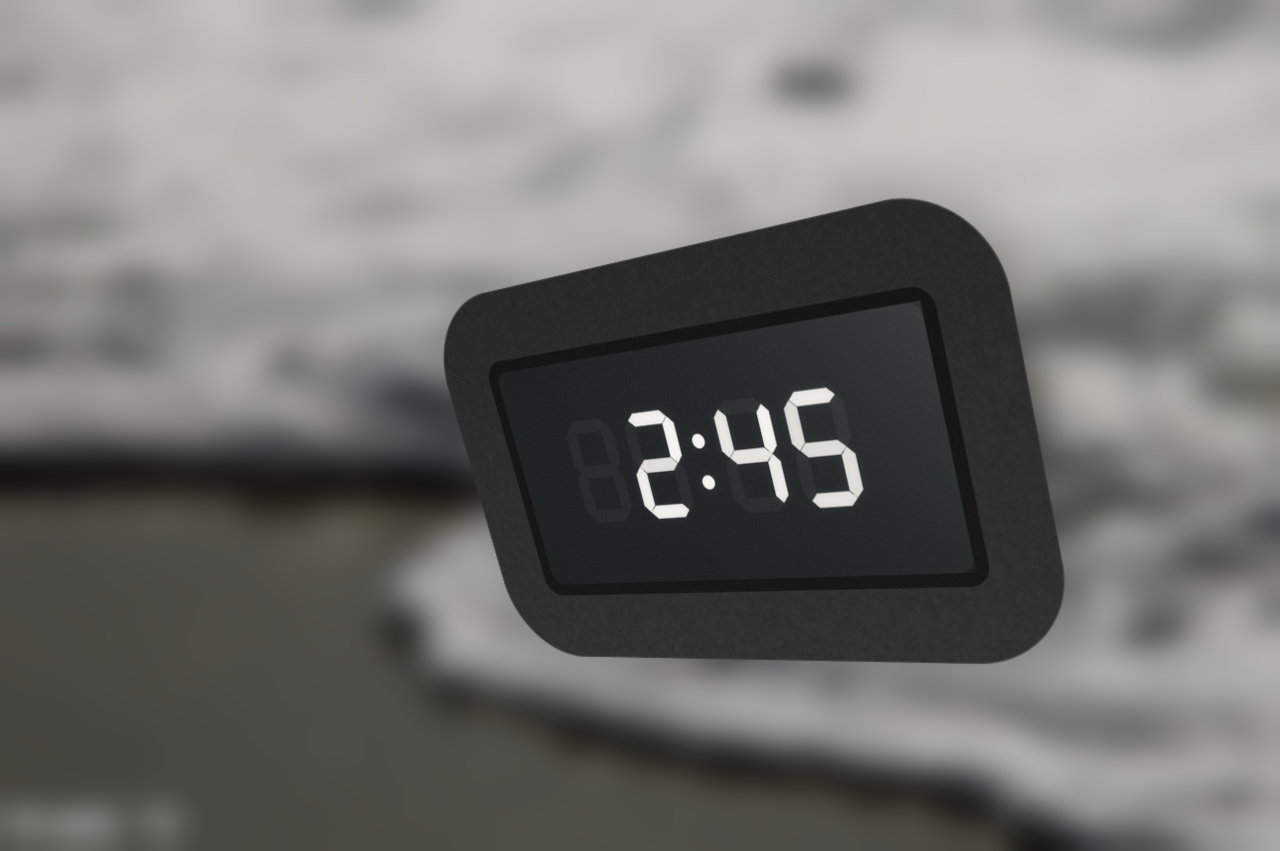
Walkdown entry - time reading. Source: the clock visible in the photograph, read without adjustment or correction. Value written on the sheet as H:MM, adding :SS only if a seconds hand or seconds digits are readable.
2:45
